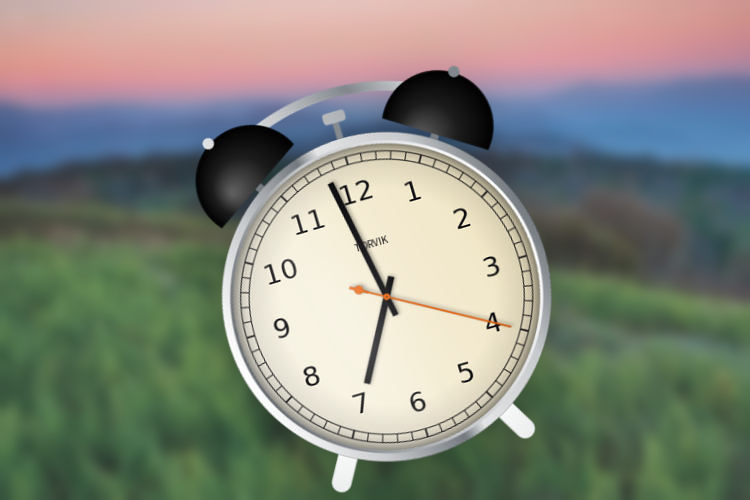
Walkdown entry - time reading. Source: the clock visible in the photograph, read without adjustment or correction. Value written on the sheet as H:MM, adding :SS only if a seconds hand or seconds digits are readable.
6:58:20
